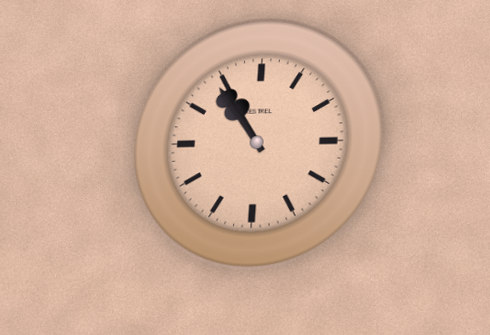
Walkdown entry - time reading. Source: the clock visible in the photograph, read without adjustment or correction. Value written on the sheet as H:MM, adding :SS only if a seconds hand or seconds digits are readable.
10:54
